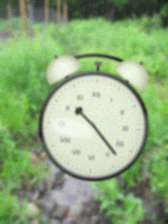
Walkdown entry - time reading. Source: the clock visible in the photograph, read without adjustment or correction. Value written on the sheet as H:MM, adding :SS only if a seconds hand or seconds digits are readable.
10:23
